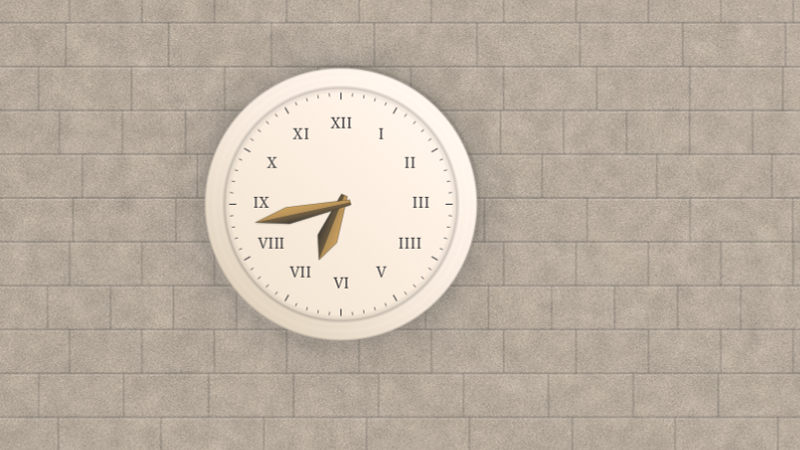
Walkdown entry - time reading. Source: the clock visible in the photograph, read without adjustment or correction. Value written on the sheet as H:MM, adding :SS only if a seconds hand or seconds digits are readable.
6:43
